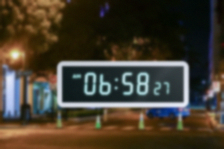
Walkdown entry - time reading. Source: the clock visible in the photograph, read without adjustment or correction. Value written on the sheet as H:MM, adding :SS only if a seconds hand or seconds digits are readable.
6:58:27
